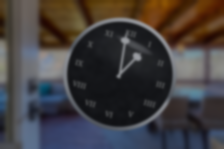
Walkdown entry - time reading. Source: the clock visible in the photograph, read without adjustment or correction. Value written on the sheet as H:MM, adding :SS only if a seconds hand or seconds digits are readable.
12:59
